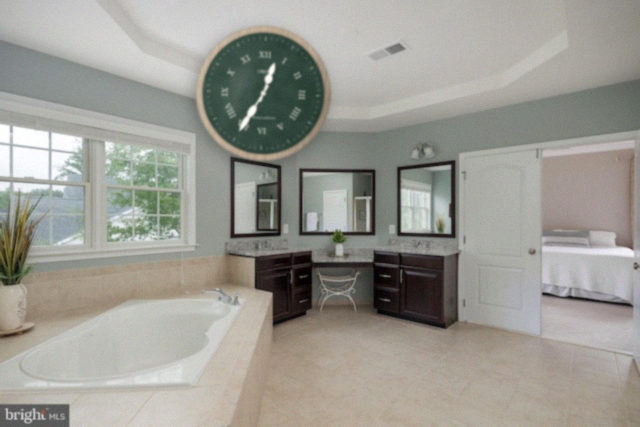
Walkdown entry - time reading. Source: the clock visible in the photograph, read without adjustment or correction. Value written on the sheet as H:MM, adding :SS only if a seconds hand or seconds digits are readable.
12:35
